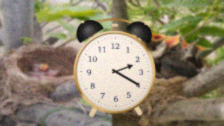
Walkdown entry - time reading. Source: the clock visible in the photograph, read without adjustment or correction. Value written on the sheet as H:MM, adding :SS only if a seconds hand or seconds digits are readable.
2:20
